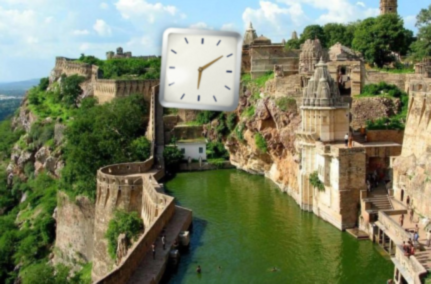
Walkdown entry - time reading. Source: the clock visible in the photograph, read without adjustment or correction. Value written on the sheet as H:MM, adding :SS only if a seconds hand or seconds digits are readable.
6:09
